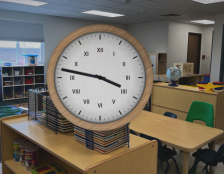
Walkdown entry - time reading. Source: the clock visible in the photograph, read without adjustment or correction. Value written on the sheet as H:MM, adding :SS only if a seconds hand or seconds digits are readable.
3:47
